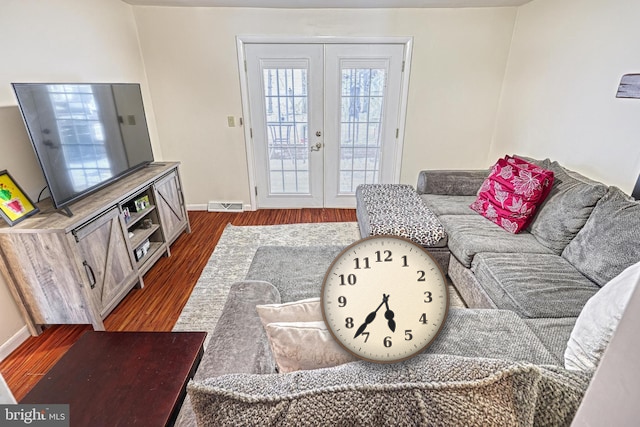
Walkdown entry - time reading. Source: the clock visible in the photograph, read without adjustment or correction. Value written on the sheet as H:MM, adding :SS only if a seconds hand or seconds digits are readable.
5:37
